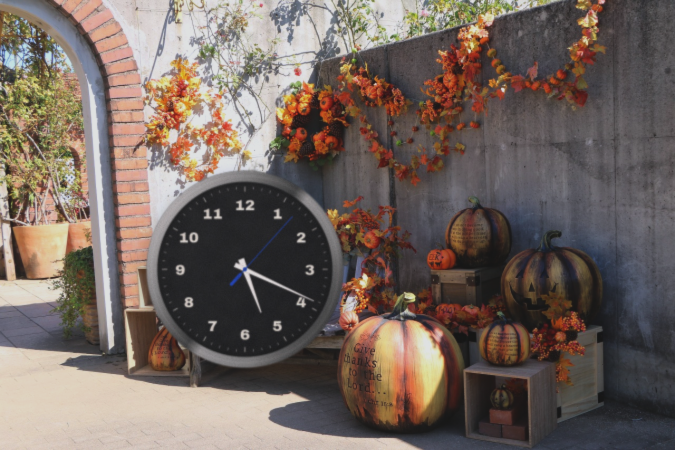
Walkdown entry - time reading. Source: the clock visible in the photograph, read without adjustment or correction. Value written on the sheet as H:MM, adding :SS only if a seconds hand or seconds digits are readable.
5:19:07
